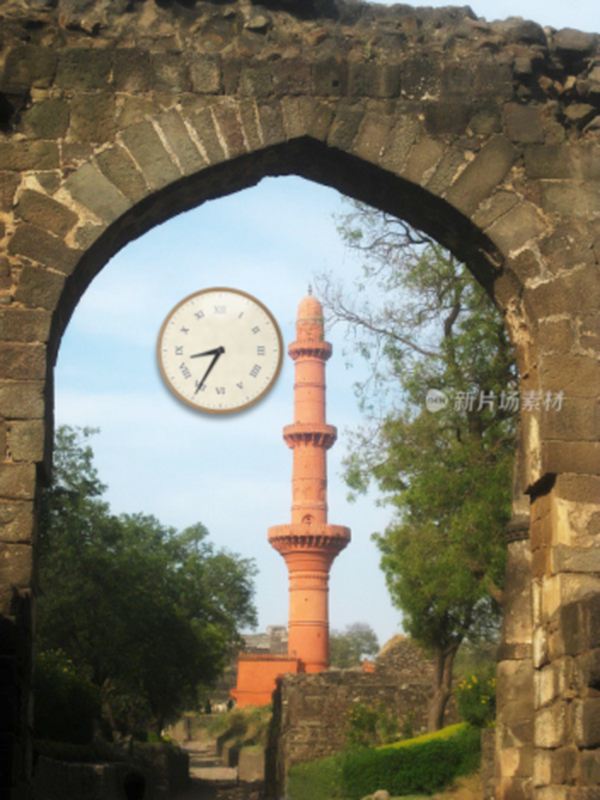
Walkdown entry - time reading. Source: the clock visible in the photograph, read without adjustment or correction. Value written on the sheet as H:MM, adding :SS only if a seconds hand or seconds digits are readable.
8:35
